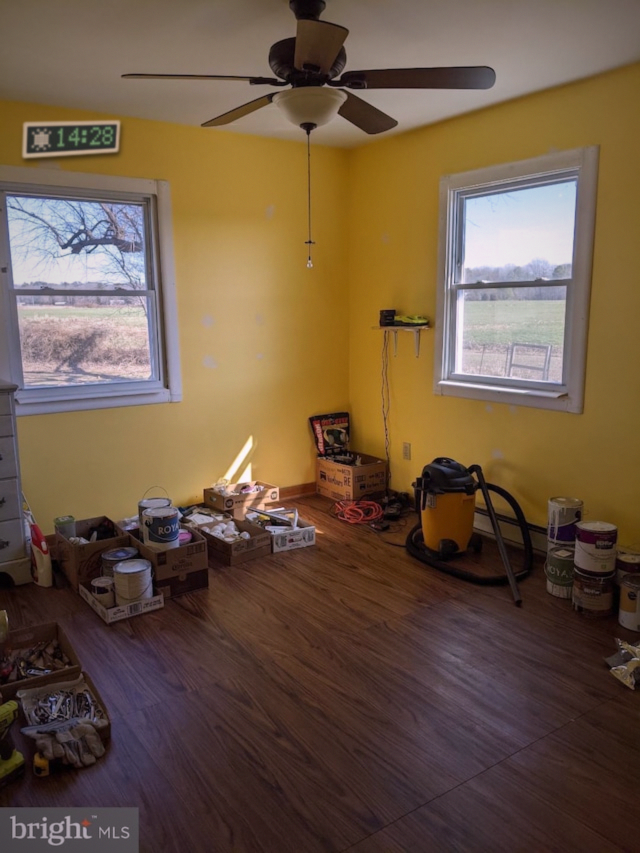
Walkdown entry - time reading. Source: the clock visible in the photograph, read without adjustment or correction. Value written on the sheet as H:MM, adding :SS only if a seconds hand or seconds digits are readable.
14:28
